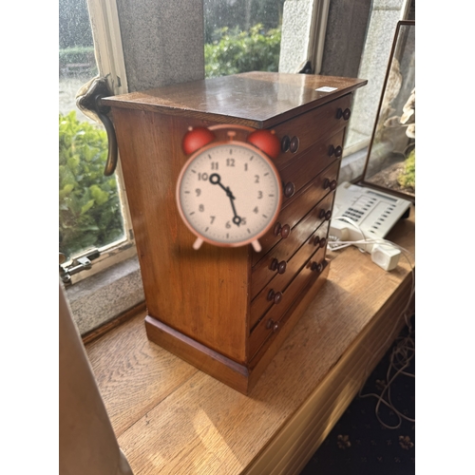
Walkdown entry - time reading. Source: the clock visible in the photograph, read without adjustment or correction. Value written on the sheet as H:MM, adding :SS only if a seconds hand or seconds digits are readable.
10:27
